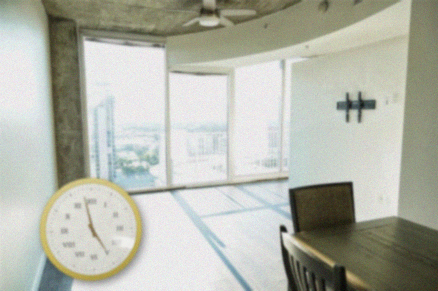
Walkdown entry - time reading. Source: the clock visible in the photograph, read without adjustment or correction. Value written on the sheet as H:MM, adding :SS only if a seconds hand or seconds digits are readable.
4:58
